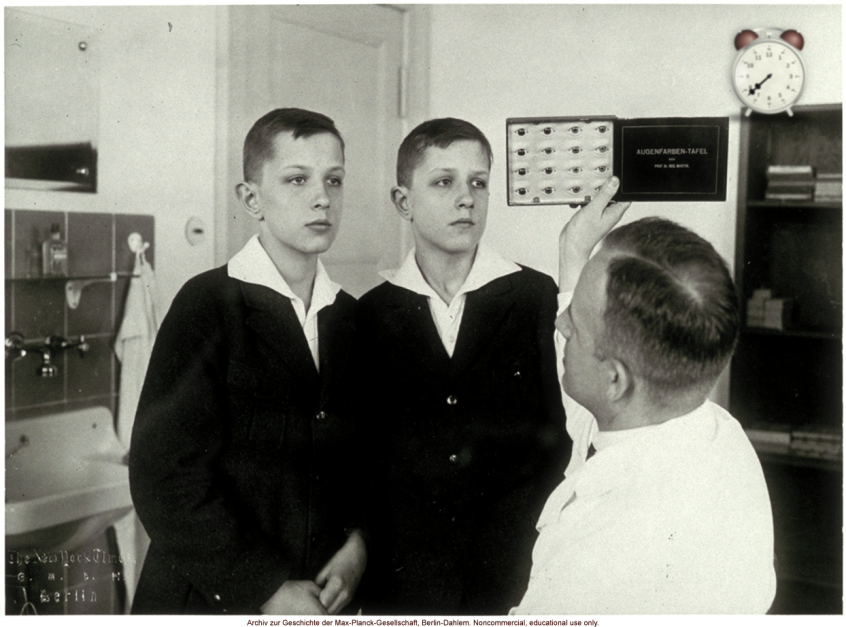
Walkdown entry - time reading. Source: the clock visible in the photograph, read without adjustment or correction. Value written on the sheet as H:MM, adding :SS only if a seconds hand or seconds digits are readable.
7:38
